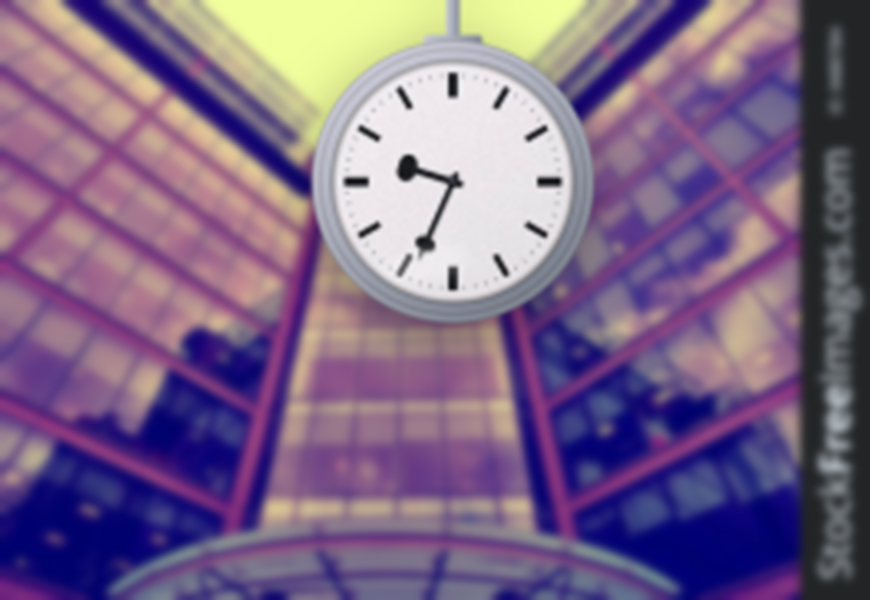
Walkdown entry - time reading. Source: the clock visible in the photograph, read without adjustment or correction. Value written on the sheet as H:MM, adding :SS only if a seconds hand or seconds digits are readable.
9:34
